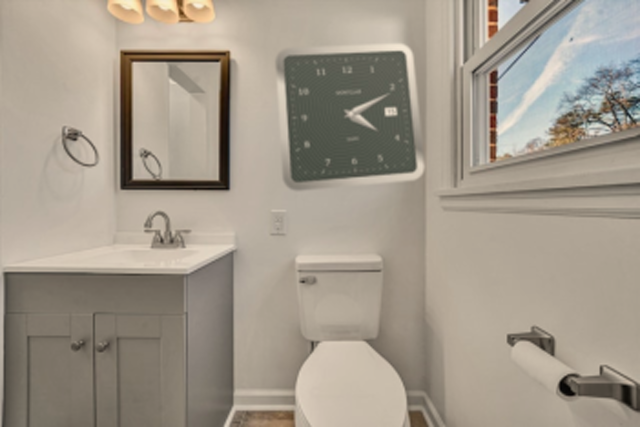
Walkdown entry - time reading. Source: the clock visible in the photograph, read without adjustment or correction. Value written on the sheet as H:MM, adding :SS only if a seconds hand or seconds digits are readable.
4:11
